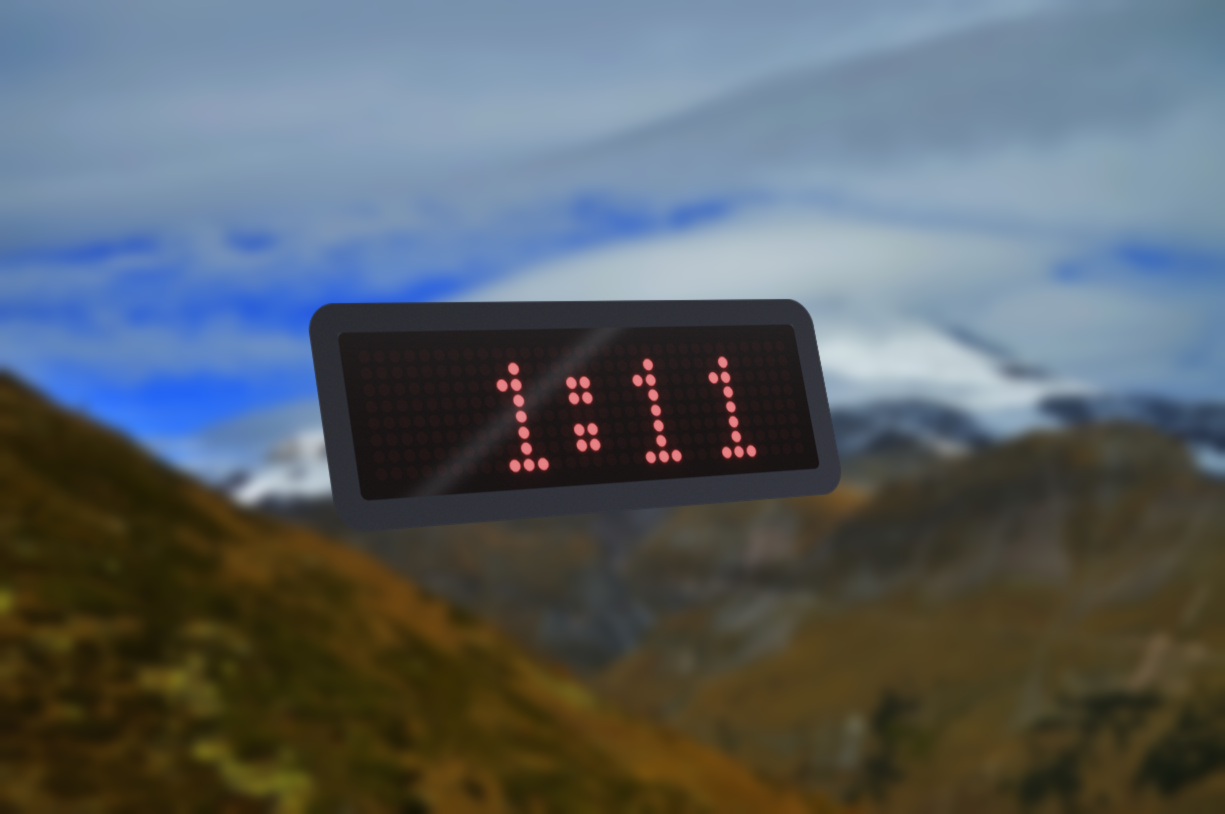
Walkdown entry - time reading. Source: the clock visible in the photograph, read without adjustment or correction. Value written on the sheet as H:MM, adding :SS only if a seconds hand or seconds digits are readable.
1:11
